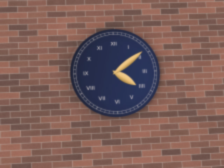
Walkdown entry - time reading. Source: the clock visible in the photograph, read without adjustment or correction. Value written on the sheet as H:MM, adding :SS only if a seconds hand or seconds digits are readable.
4:09
